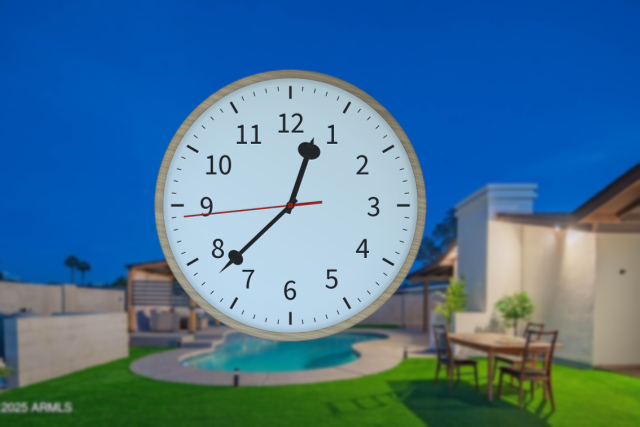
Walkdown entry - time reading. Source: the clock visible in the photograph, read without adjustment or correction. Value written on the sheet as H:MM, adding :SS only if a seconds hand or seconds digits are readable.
12:37:44
